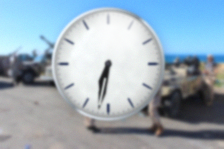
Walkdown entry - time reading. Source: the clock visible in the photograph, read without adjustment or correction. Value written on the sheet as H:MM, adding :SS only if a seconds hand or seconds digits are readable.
6:32
